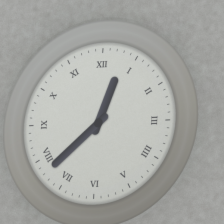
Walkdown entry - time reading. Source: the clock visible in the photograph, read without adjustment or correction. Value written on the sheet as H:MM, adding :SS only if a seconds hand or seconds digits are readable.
12:38
